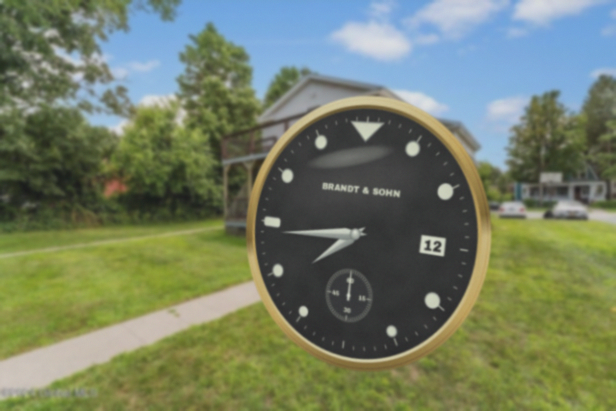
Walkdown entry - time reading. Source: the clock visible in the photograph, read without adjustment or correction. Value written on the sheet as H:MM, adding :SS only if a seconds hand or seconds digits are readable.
7:44
